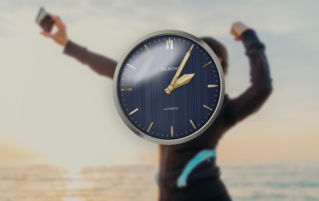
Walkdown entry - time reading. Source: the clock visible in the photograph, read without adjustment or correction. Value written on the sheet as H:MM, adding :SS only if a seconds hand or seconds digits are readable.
2:05
